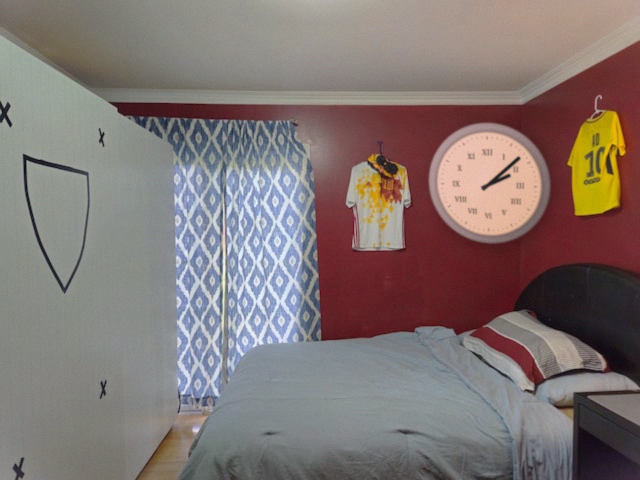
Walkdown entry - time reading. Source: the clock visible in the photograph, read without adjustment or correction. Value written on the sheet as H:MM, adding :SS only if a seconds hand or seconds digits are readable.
2:08
